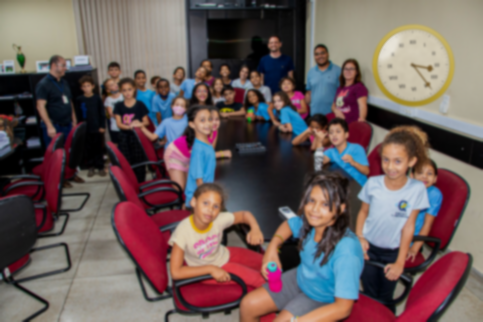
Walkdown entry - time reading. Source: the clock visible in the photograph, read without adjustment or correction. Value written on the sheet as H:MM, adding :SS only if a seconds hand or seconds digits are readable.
3:24
